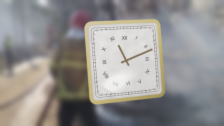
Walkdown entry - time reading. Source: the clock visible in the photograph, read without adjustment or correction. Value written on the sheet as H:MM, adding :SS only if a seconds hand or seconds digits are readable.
11:12
